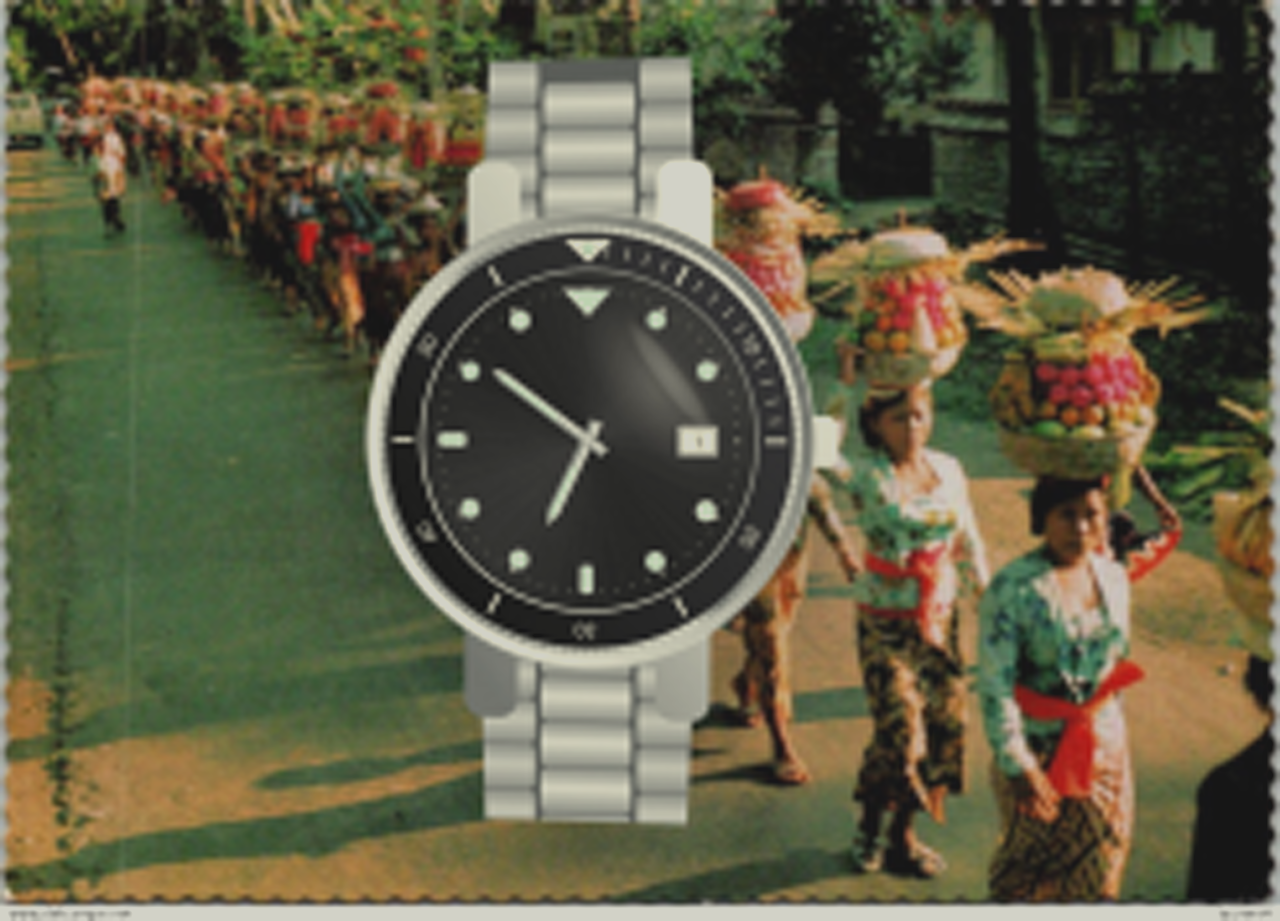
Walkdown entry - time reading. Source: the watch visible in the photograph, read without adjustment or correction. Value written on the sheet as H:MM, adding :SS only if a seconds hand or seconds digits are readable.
6:51
